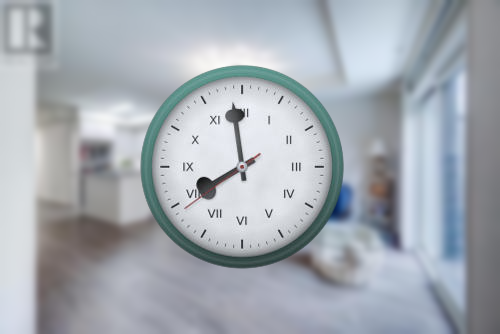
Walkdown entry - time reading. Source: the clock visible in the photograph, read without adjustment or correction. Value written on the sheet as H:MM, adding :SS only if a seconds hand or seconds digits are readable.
7:58:39
